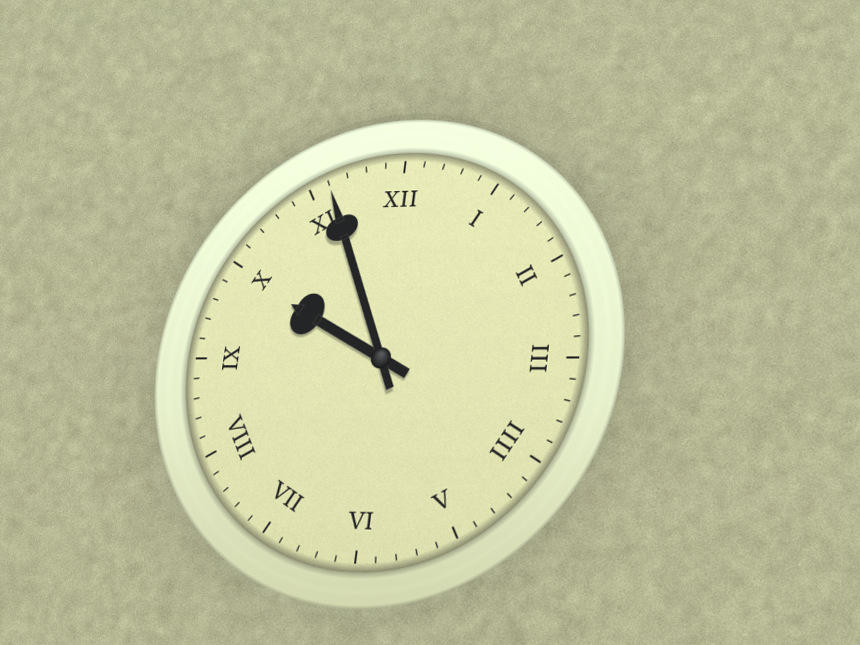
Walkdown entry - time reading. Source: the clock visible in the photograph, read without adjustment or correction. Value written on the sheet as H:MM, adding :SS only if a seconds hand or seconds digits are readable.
9:56
